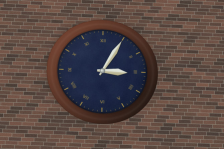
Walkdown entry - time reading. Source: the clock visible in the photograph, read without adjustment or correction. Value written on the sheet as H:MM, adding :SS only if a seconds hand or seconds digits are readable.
3:05
